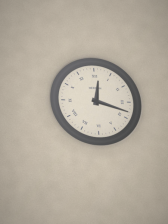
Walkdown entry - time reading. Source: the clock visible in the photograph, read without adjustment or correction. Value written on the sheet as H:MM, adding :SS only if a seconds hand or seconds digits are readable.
12:18
